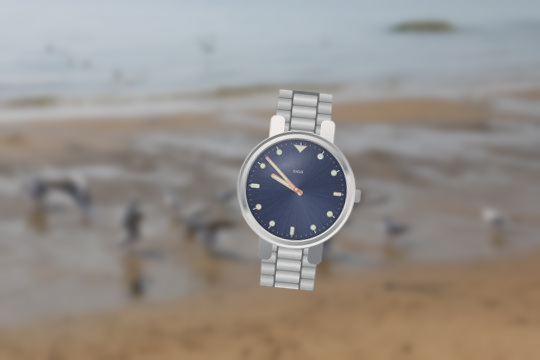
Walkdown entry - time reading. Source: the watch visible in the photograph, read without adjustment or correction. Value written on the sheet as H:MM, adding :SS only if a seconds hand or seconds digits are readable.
9:52
